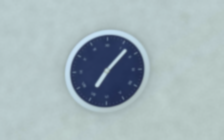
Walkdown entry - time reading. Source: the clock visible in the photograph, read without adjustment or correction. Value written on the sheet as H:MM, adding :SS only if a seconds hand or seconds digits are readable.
7:07
